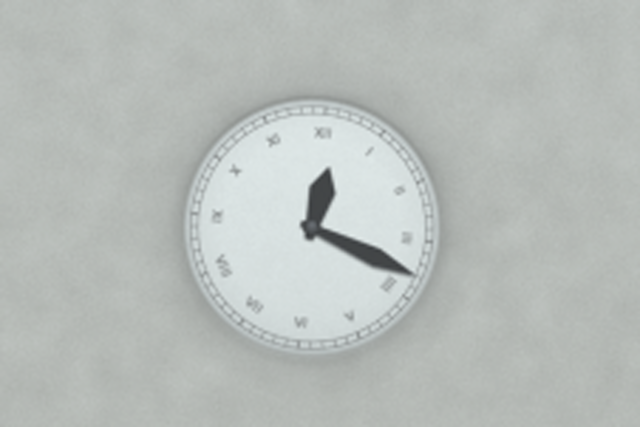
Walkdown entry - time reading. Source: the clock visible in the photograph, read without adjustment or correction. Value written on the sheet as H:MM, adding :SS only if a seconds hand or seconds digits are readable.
12:18
